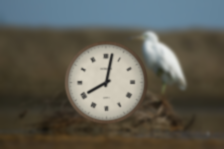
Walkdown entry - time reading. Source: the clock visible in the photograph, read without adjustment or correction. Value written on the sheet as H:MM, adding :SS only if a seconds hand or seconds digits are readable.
8:02
